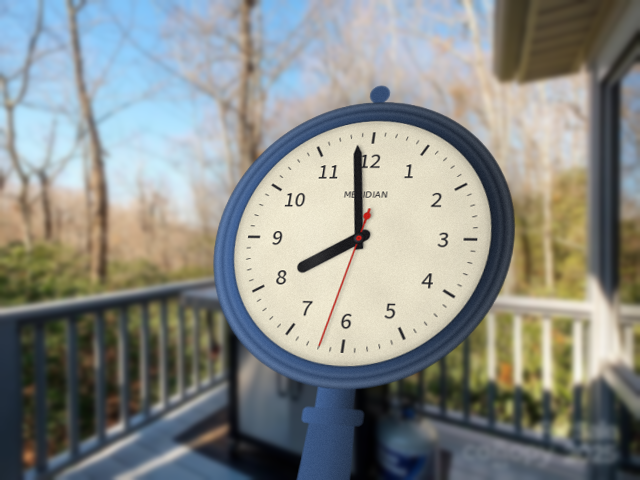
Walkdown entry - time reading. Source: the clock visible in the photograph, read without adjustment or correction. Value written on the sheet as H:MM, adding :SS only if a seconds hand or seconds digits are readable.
7:58:32
